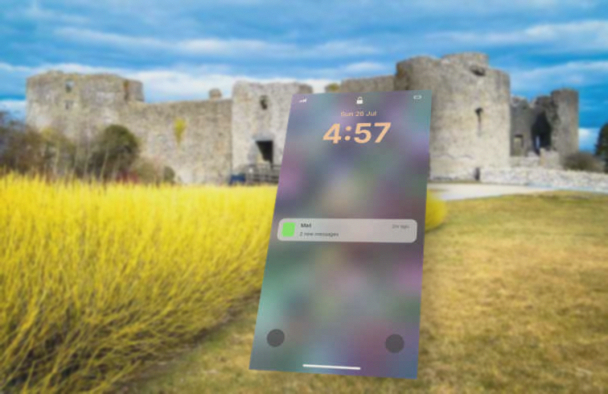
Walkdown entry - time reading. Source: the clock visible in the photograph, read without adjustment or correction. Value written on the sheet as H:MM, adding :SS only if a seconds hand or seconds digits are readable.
4:57
